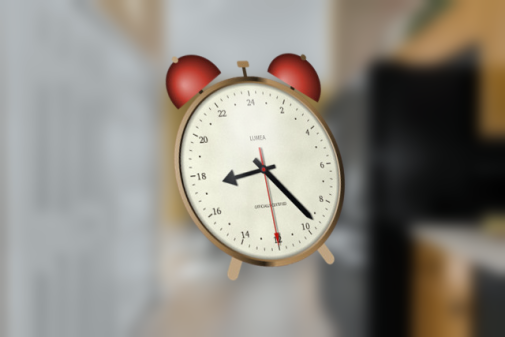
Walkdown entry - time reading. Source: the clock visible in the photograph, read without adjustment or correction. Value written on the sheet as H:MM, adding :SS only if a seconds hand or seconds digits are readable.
17:23:30
